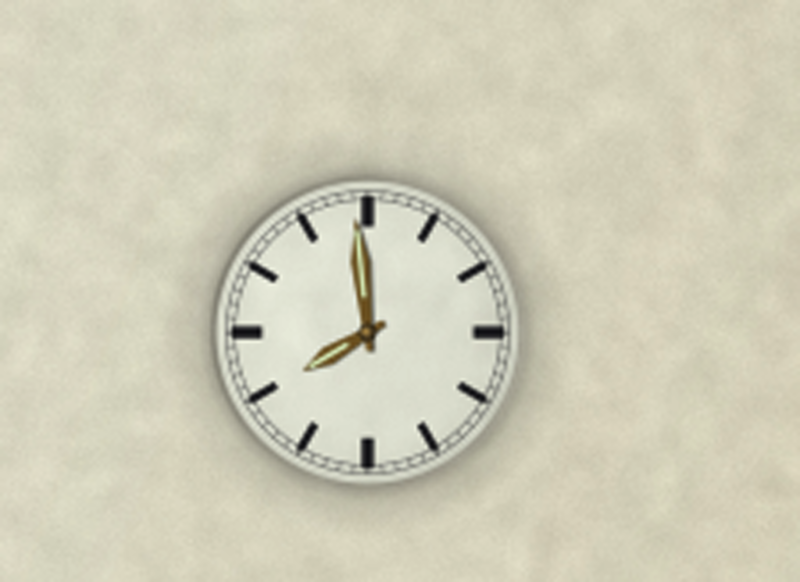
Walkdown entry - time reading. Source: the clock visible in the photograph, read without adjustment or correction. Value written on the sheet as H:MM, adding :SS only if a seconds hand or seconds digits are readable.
7:59
